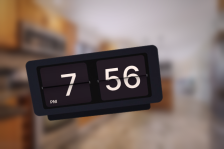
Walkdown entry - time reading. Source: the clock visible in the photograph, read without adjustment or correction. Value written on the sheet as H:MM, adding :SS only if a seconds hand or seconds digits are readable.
7:56
